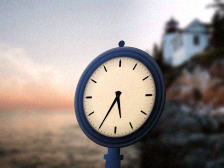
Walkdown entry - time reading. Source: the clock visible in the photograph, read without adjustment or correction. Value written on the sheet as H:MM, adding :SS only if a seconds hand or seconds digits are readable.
5:35
